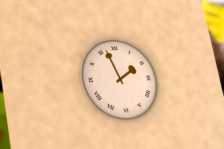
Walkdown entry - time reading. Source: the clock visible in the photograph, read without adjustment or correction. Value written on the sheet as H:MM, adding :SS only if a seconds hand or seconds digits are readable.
1:57
